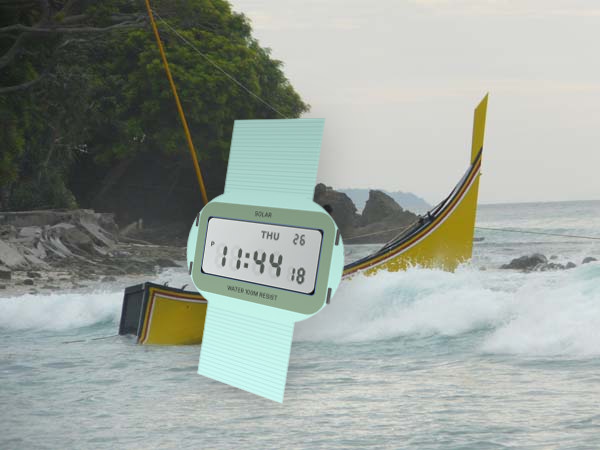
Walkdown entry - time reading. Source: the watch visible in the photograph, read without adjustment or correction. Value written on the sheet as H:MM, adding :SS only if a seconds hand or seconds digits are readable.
11:44:18
